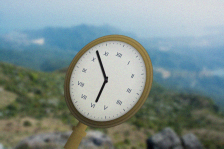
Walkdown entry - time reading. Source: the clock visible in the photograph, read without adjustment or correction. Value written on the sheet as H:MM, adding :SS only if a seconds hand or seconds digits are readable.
5:52
